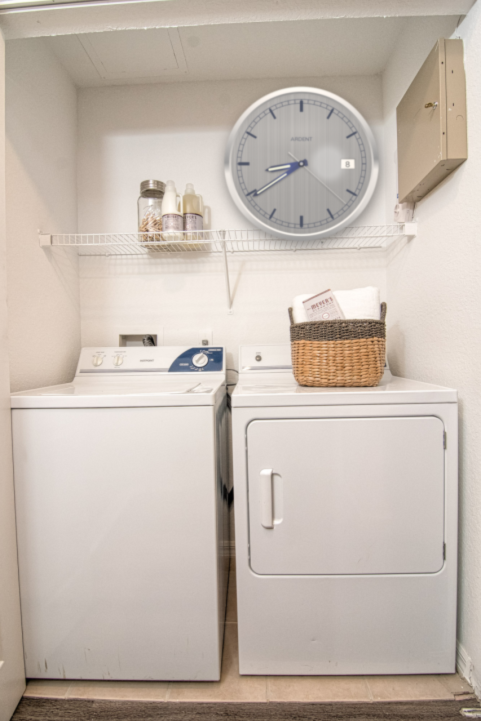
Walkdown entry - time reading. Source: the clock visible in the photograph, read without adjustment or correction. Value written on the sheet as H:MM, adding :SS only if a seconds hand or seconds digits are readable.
8:39:22
